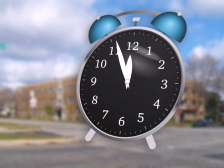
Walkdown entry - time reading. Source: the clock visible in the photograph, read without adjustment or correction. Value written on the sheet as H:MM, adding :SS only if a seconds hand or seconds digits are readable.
11:56
